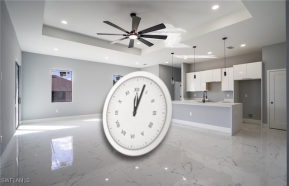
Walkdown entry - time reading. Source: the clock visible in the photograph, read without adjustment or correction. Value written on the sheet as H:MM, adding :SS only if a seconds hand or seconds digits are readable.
12:03
